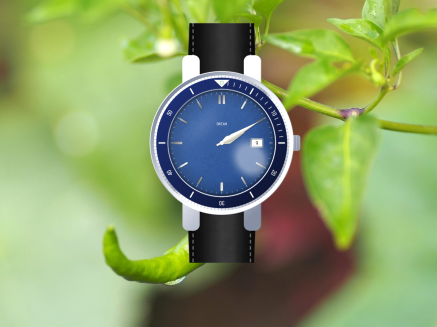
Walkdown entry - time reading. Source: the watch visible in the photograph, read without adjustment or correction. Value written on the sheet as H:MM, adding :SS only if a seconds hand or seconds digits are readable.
2:10
